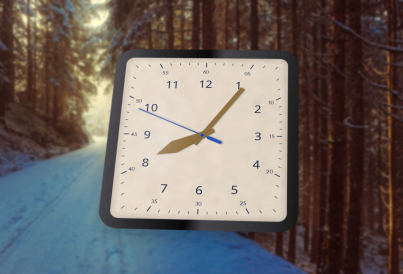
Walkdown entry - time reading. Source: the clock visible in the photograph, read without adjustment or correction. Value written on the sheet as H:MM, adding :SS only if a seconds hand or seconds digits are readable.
8:05:49
